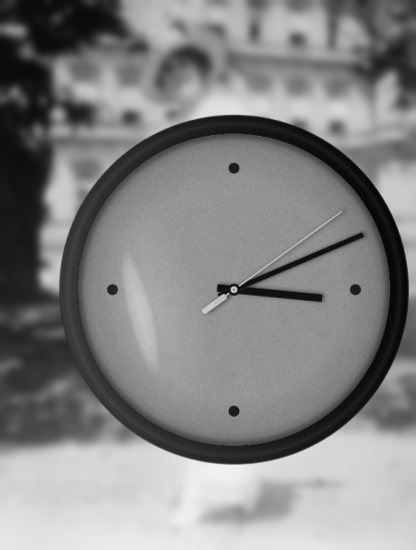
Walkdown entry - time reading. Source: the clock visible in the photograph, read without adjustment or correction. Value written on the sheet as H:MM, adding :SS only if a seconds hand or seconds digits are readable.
3:11:09
